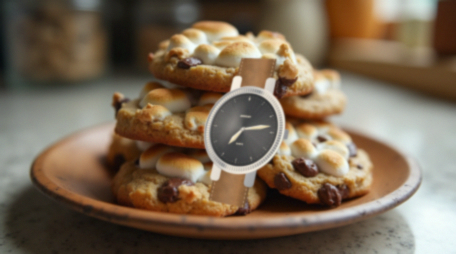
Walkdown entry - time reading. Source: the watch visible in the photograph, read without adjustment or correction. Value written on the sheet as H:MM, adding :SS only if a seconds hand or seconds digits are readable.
7:13
